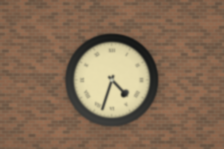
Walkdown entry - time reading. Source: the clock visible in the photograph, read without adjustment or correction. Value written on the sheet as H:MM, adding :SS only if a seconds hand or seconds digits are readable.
4:33
